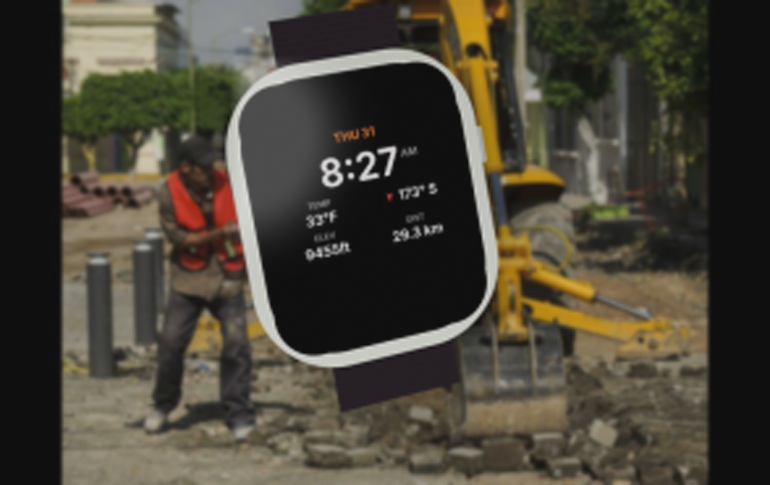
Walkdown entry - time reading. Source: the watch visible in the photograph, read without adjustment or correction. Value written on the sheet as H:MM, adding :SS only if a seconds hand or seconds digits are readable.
8:27
